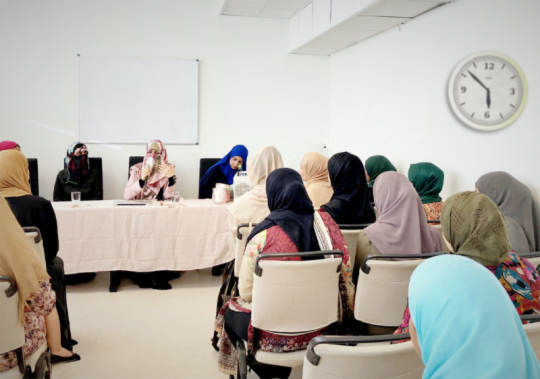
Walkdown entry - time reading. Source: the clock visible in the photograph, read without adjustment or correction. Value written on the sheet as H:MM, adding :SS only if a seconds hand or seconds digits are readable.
5:52
